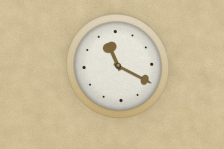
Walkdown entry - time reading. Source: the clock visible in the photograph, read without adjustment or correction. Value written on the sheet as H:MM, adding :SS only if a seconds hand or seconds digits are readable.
11:20
